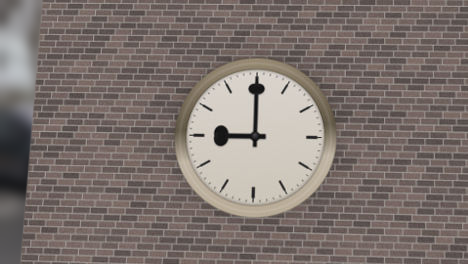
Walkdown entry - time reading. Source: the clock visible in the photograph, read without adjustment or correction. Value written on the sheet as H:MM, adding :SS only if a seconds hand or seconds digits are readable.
9:00
